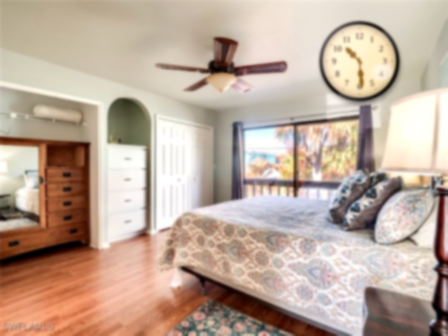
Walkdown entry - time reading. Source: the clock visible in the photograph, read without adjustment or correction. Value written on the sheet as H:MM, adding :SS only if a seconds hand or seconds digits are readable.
10:29
